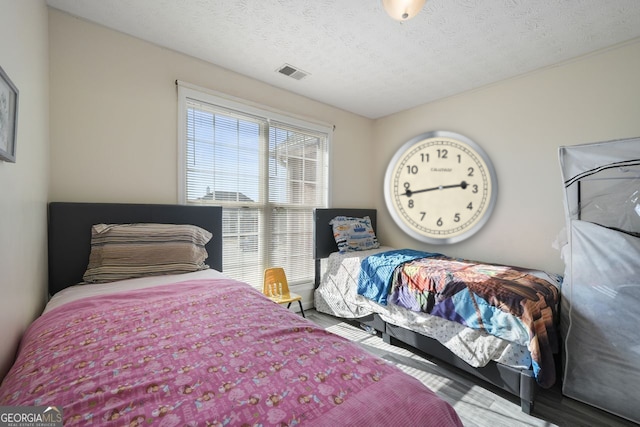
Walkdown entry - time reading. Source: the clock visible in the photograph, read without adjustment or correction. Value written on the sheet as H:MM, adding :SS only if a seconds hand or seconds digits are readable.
2:43
